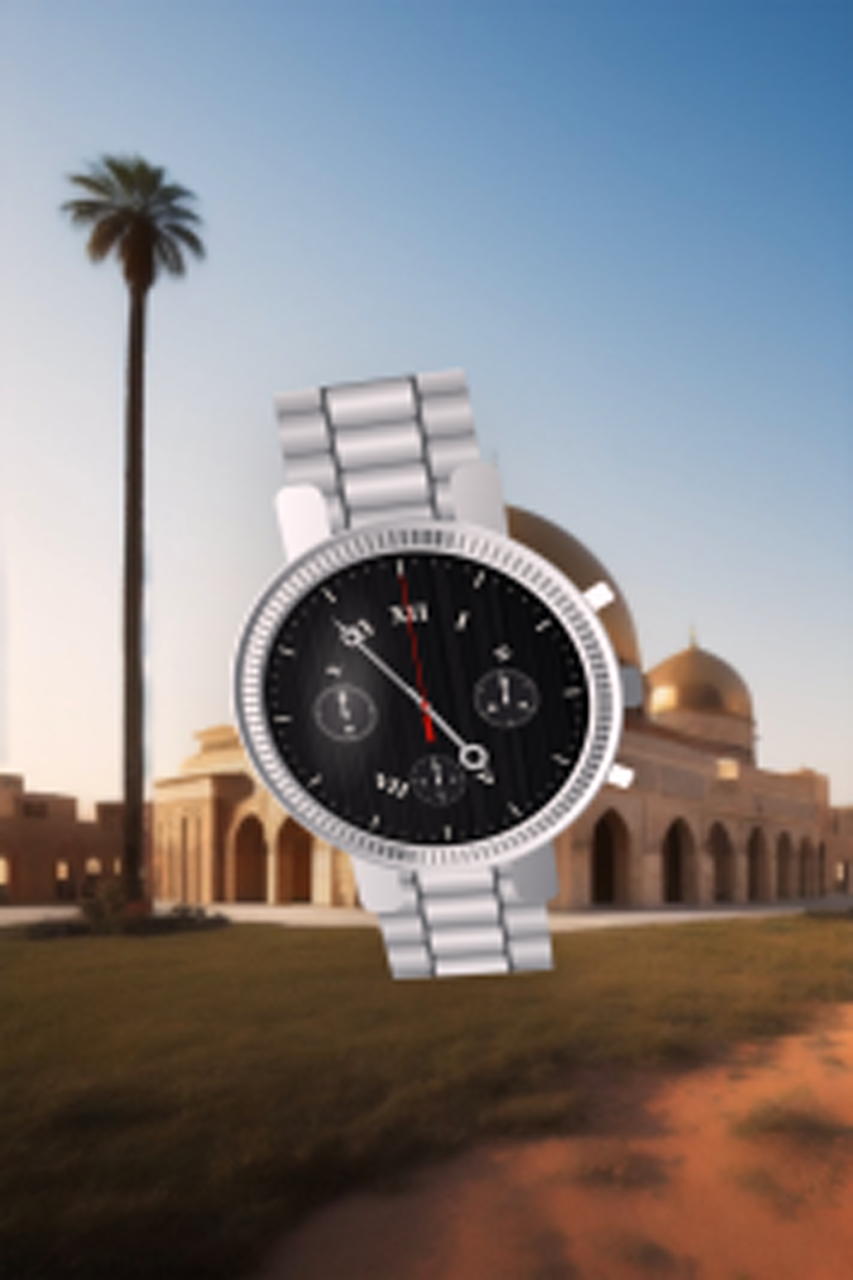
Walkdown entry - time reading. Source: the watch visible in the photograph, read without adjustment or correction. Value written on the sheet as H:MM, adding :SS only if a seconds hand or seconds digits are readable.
4:54
